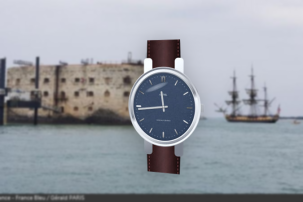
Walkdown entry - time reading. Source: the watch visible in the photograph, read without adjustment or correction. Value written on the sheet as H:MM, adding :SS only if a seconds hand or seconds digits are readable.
11:44
